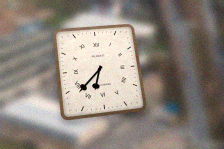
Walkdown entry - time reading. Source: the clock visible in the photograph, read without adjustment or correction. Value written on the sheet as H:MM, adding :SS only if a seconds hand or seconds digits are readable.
6:38
